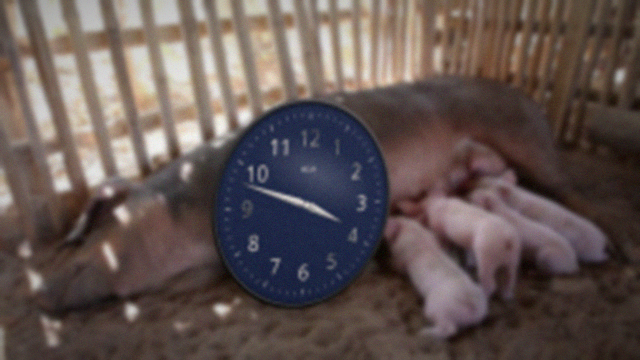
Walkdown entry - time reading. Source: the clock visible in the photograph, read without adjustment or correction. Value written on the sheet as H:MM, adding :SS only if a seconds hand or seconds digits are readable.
3:48
